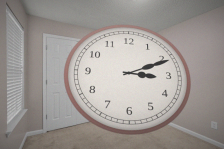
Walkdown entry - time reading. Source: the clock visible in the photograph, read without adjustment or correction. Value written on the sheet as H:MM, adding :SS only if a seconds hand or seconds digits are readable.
3:11
